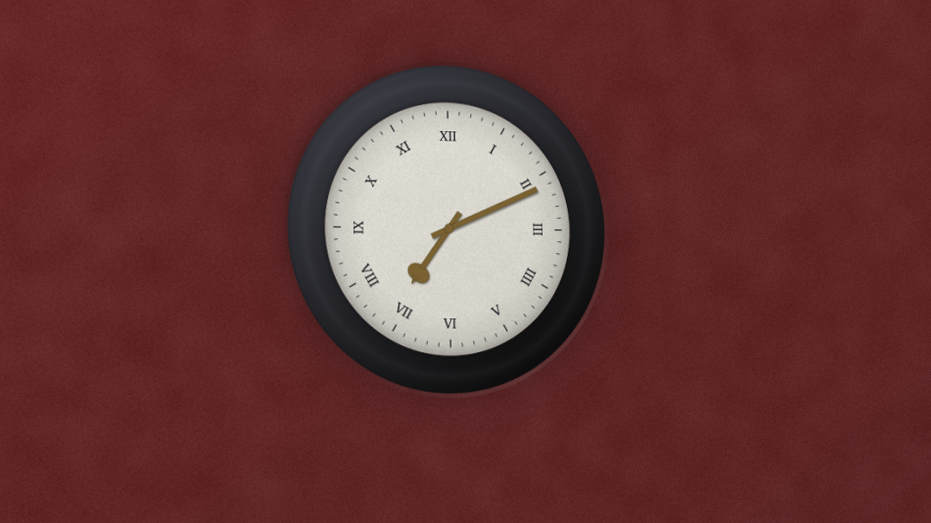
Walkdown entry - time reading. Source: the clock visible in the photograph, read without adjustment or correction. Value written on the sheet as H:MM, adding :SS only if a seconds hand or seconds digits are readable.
7:11
